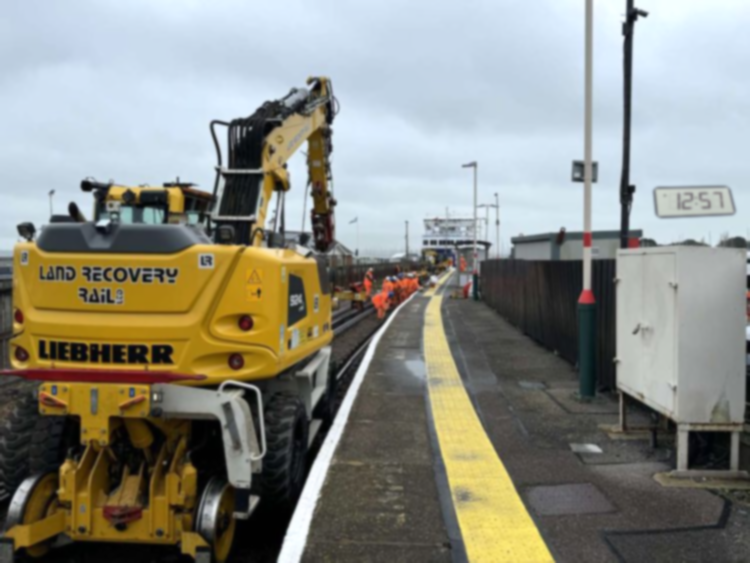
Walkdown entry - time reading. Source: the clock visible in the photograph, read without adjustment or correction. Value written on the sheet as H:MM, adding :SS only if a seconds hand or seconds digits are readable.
12:57
